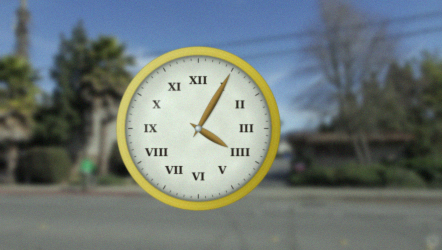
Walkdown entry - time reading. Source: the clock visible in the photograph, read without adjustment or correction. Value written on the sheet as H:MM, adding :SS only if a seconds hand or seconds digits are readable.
4:05
